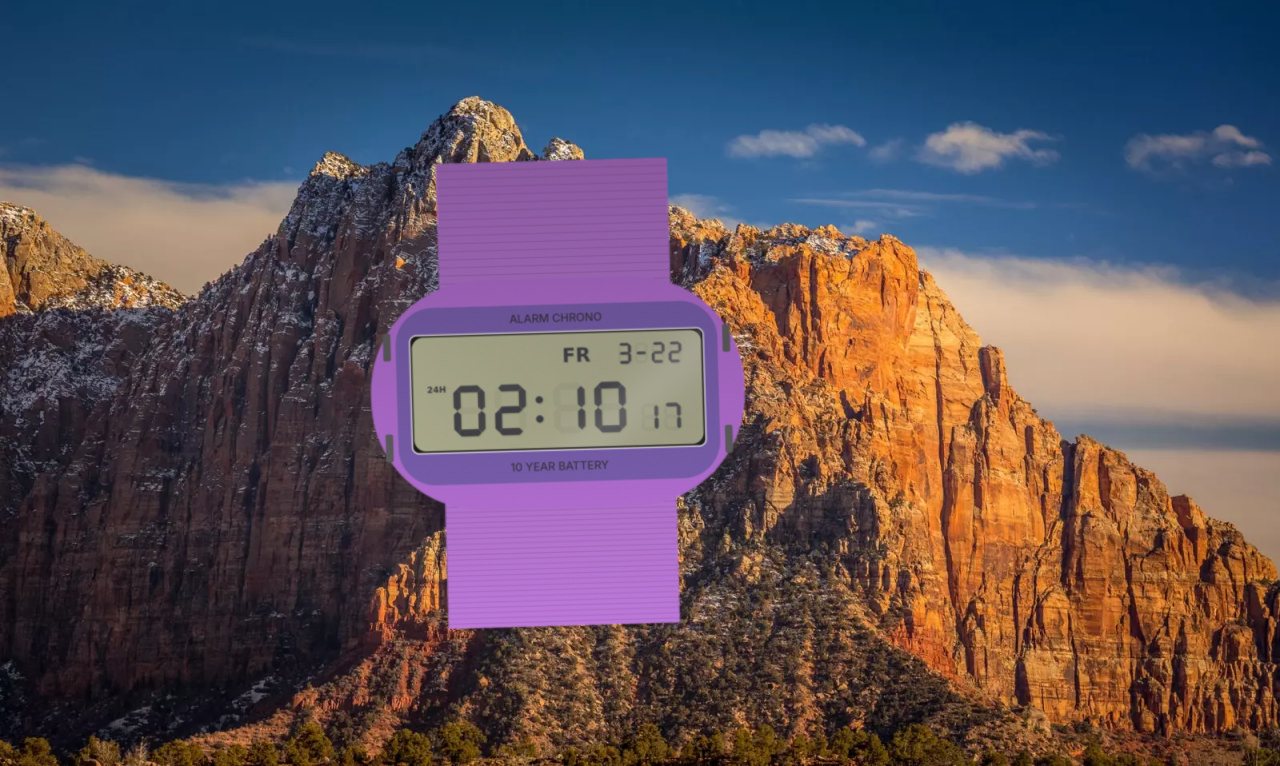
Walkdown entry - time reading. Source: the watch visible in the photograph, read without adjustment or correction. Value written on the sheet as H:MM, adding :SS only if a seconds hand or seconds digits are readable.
2:10:17
